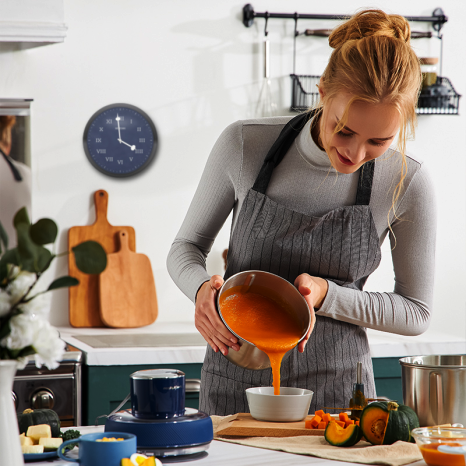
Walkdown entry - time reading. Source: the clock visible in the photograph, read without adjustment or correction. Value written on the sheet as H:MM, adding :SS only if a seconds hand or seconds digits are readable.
3:59
